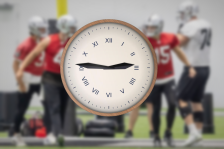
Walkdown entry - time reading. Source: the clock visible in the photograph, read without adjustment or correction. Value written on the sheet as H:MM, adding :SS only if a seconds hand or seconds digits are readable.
2:46
